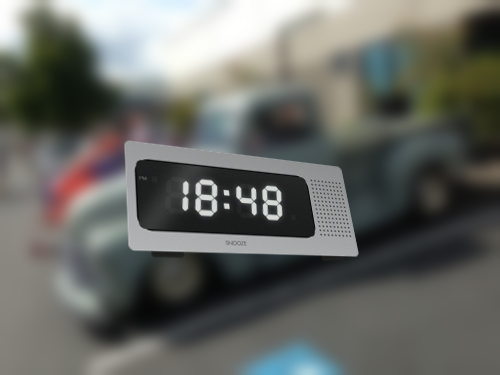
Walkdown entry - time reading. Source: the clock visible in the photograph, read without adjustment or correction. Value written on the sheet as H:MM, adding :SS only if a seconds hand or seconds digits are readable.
18:48
